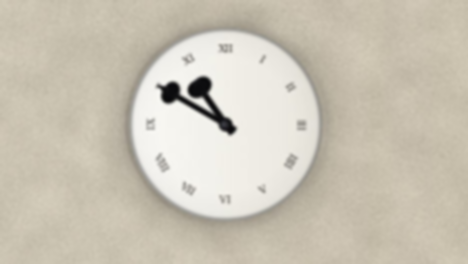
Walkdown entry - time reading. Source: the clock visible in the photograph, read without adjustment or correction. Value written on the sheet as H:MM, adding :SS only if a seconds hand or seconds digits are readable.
10:50
